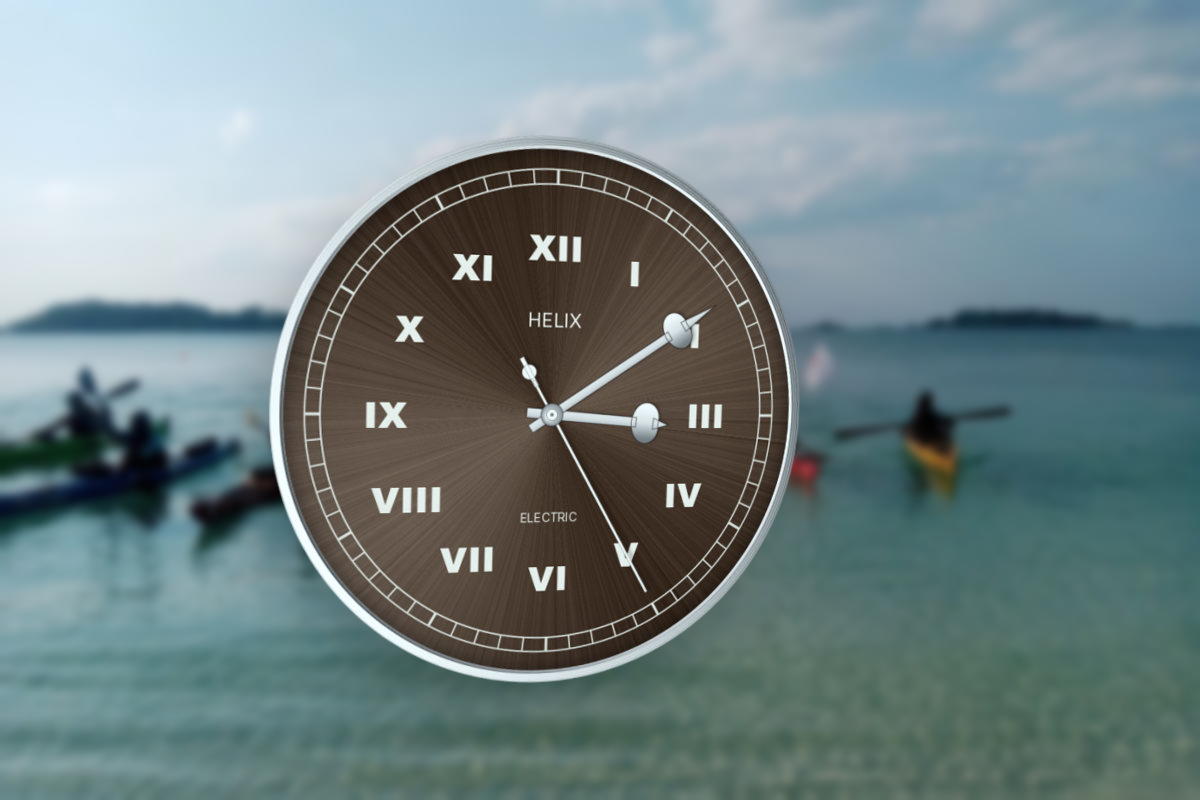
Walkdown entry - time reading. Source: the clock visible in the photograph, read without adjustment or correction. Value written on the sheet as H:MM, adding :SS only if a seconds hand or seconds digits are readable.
3:09:25
